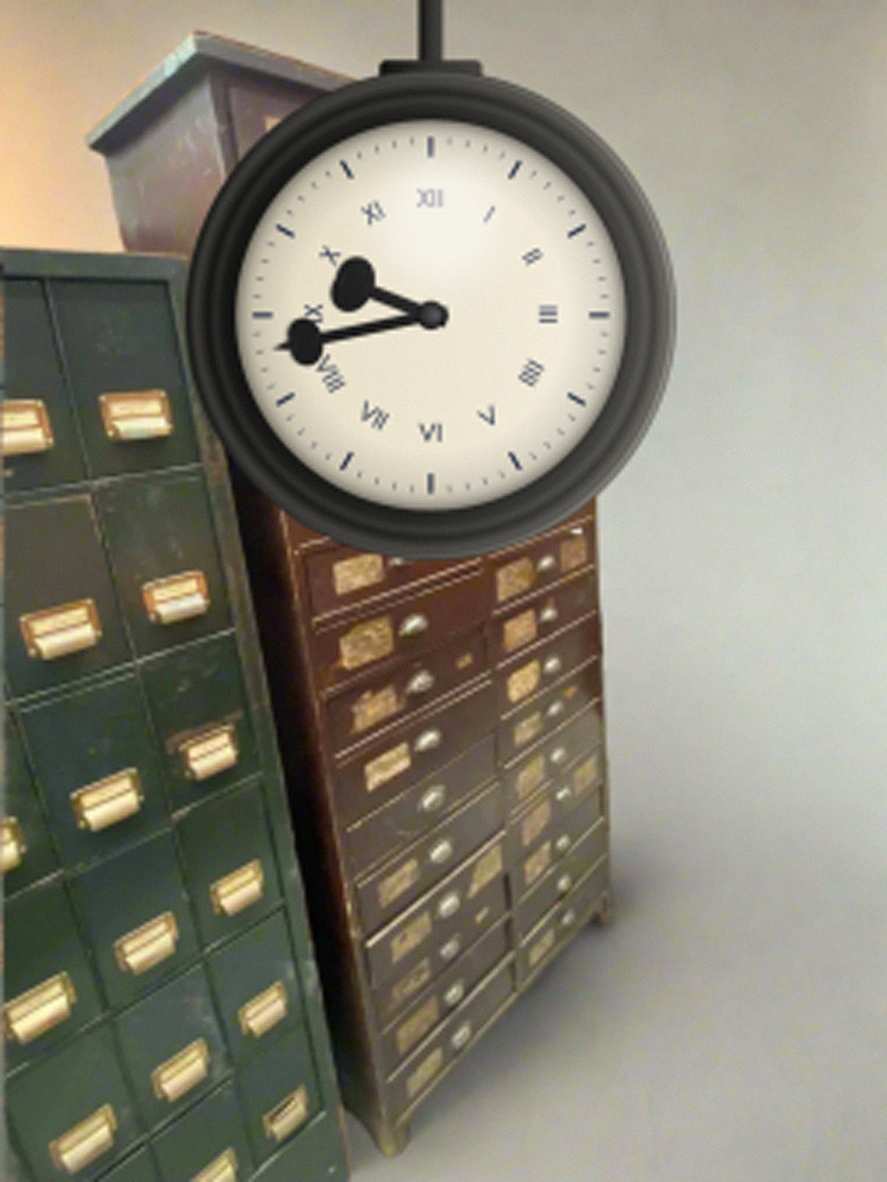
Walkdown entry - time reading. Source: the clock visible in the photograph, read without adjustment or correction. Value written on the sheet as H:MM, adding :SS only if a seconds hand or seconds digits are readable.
9:43
